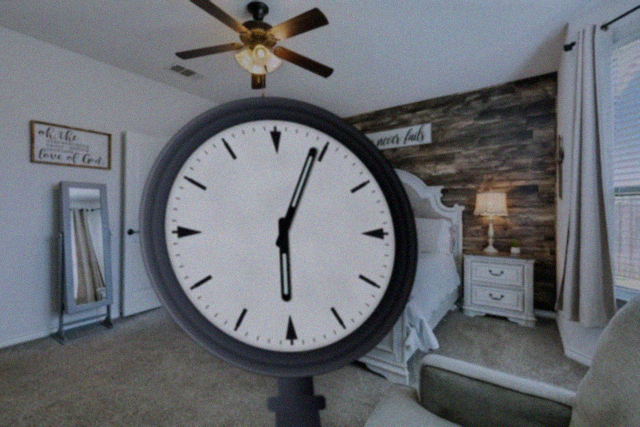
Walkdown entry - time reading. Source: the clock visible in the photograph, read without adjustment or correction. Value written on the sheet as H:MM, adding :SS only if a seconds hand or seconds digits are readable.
6:04
